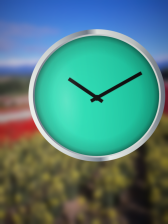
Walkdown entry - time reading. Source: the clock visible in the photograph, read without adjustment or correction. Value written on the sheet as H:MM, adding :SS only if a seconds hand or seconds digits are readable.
10:10
